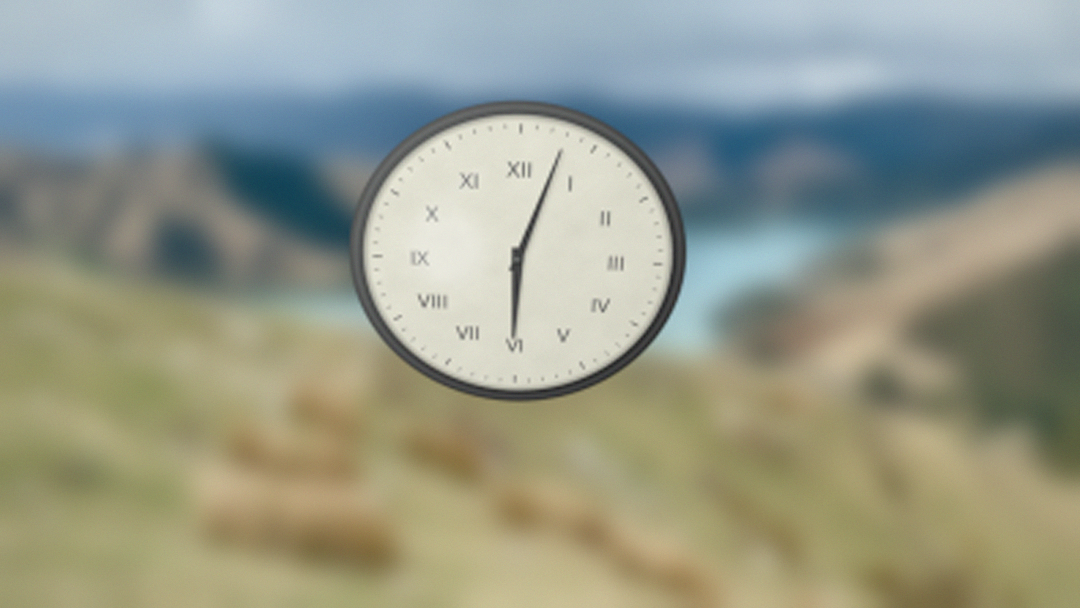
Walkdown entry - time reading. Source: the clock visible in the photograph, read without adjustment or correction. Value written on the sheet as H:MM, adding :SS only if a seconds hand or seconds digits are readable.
6:03
